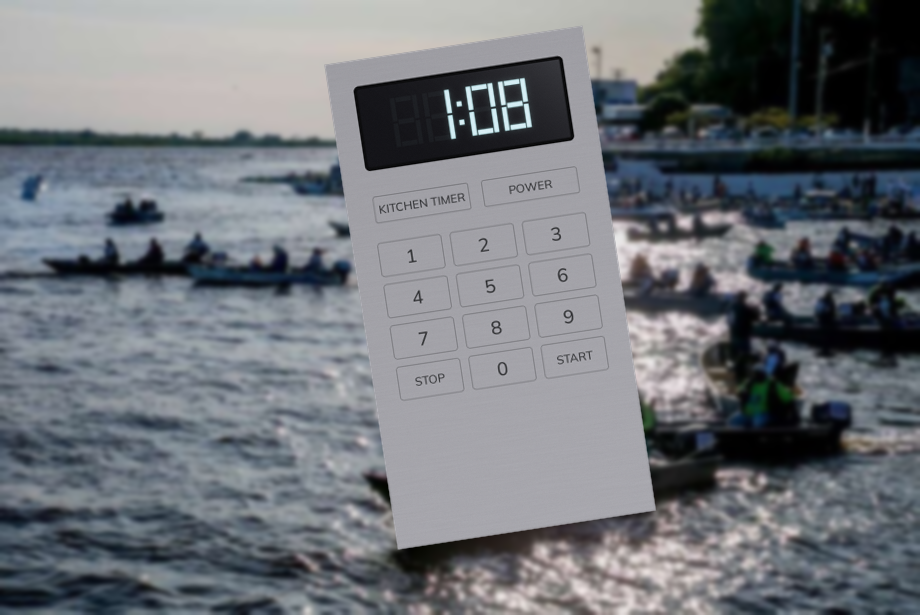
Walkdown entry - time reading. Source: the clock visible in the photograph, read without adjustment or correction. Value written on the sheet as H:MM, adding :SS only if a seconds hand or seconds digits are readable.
1:08
